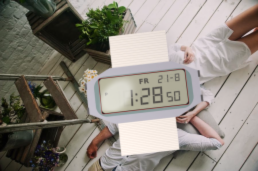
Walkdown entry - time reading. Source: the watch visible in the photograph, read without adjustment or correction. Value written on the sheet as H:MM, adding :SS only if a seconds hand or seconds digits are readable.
1:28:50
